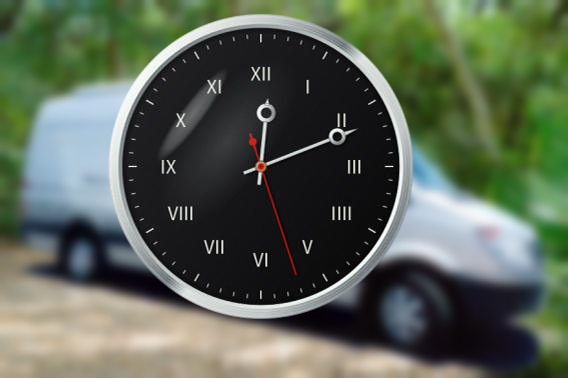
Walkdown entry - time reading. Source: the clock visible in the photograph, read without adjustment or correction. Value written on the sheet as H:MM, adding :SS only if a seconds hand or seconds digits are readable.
12:11:27
